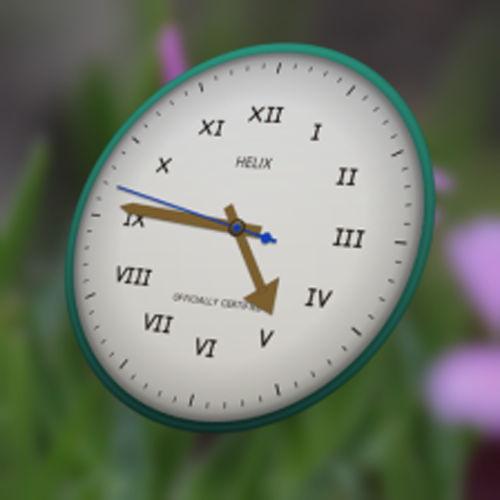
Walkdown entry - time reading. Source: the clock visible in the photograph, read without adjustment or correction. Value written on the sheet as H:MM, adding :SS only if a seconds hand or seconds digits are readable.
4:45:47
